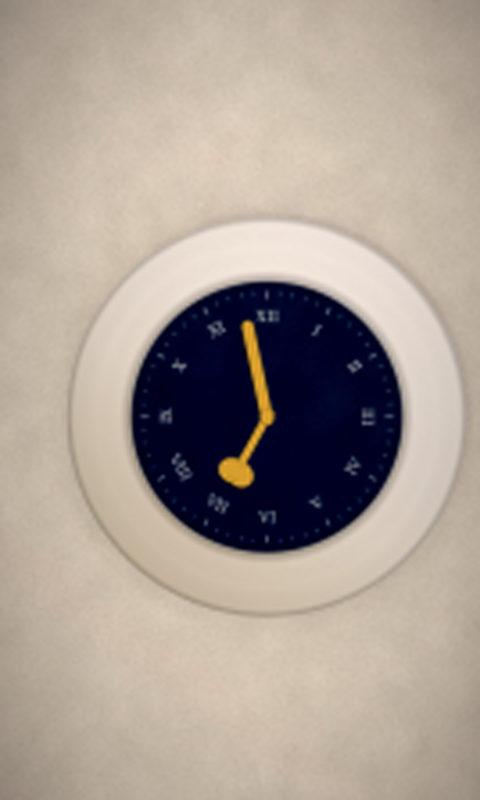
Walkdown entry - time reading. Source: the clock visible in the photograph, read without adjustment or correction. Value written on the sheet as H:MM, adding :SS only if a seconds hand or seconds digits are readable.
6:58
